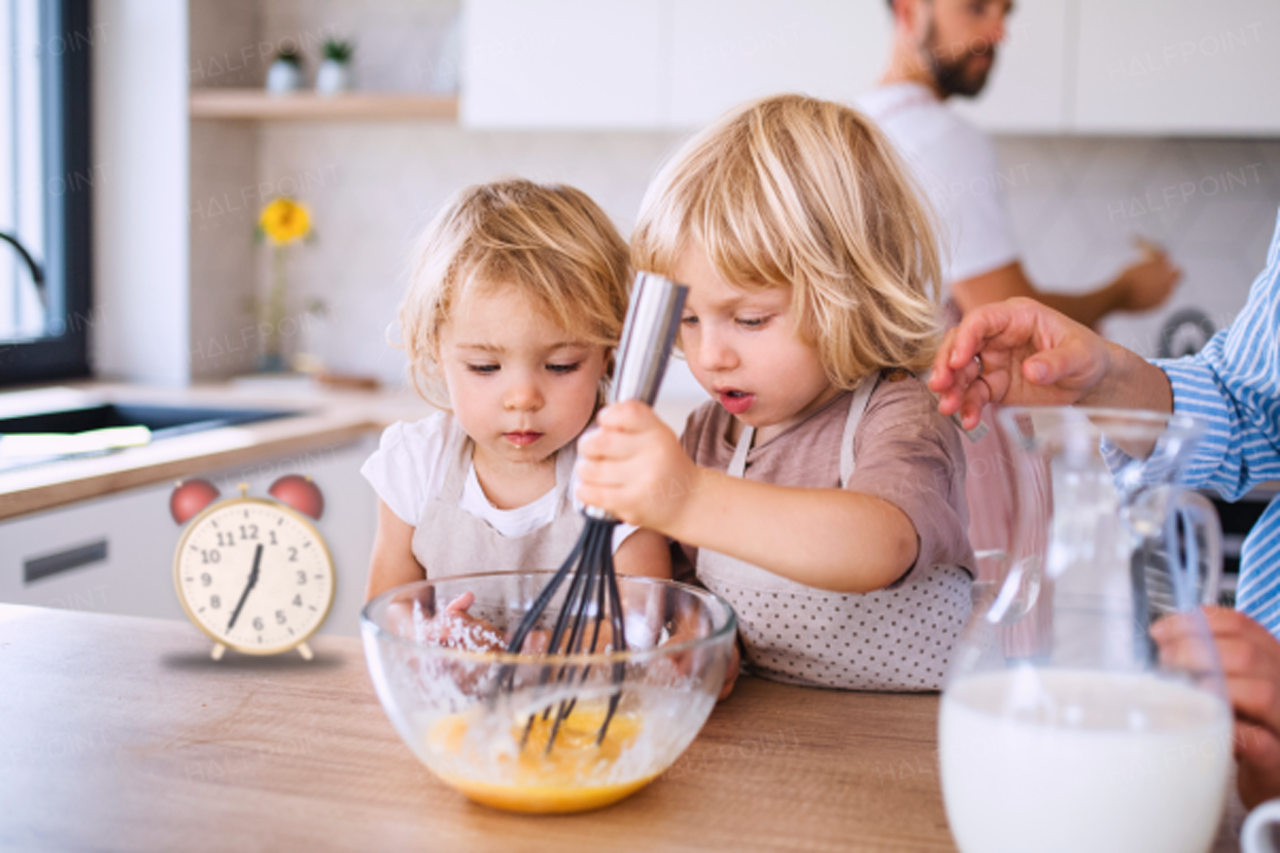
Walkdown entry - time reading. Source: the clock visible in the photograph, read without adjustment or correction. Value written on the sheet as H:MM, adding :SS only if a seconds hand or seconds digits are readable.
12:35
